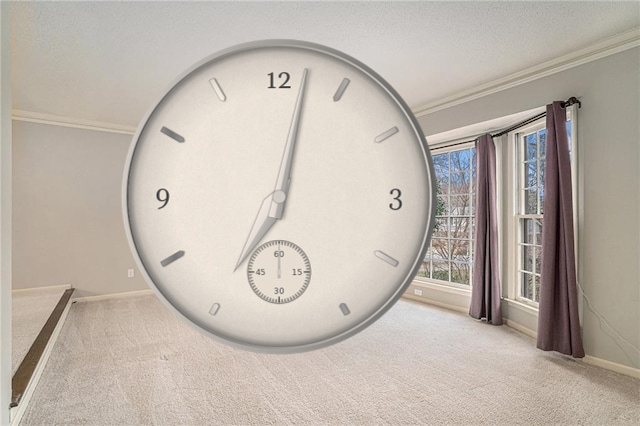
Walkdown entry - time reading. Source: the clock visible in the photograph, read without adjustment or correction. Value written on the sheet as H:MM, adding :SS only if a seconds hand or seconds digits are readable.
7:02
